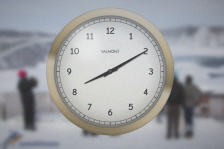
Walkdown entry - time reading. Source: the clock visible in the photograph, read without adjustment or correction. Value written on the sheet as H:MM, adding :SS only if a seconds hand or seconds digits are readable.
8:10
